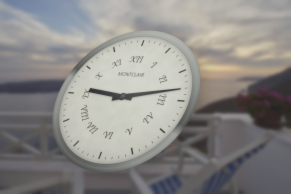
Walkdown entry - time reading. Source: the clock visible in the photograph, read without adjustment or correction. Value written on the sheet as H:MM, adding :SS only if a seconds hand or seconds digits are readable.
9:13
